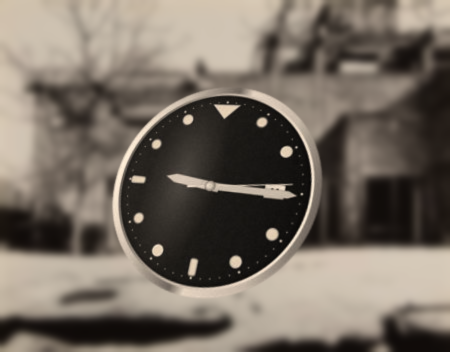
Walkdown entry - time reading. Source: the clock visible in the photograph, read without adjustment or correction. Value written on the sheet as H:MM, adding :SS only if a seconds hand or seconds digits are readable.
9:15:14
